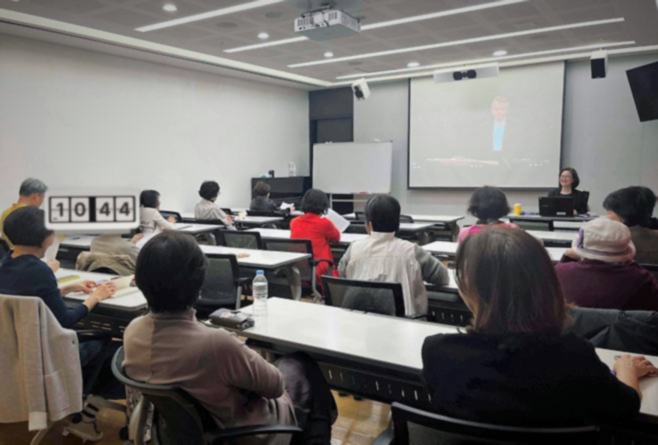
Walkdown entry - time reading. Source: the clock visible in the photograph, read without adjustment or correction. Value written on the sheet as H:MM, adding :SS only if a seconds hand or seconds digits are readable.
10:44
